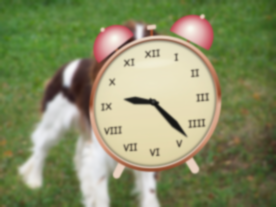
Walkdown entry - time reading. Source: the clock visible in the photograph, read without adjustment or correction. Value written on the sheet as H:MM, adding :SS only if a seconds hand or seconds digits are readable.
9:23
